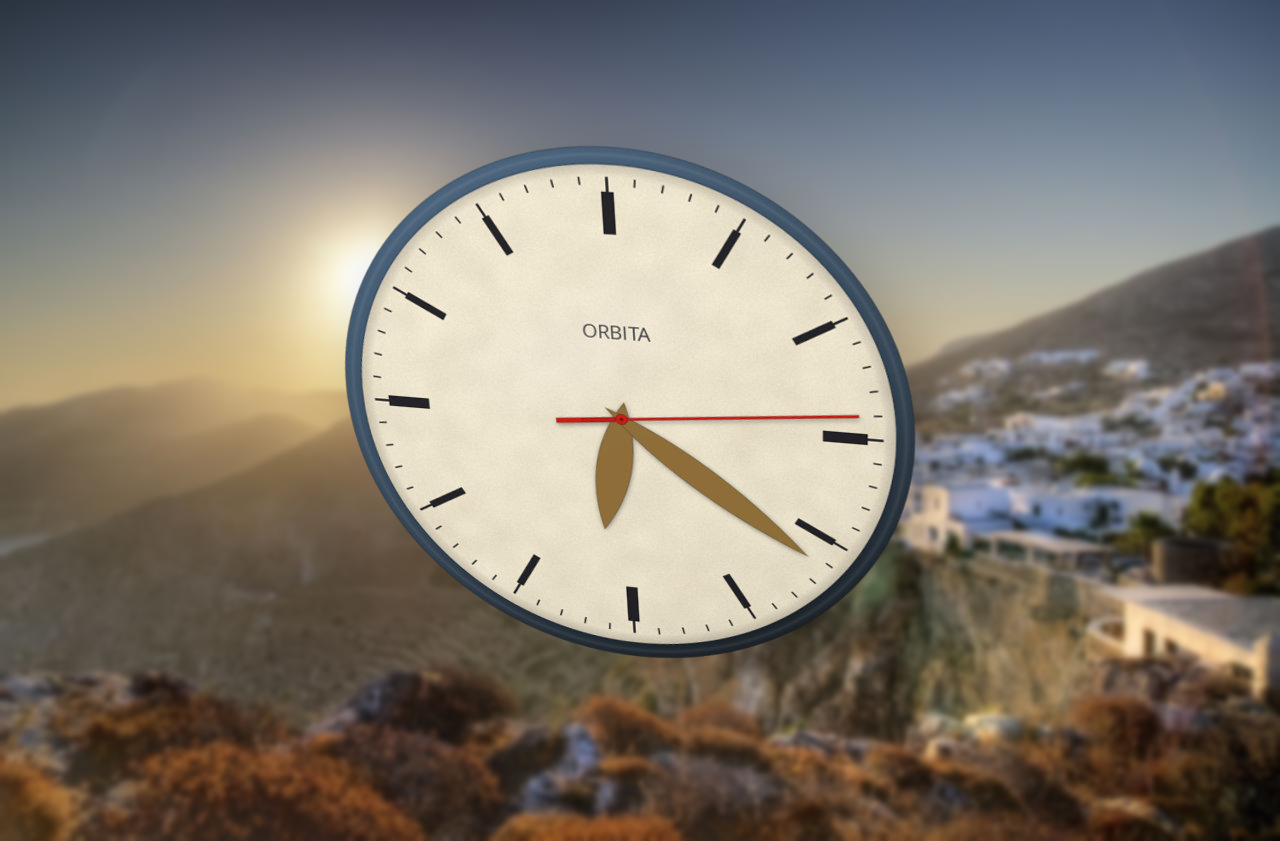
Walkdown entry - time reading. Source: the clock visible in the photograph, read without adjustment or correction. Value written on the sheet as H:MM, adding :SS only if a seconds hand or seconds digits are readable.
6:21:14
